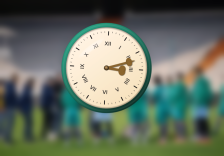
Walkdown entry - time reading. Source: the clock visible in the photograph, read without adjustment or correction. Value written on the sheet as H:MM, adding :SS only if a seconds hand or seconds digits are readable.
3:12
